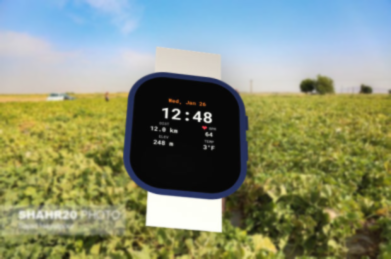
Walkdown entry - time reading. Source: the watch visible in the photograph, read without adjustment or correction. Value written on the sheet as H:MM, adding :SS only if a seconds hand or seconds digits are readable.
12:48
